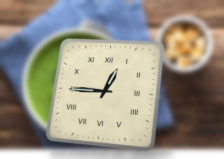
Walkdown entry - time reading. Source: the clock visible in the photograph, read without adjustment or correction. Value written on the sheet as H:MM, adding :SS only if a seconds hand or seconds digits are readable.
12:45
